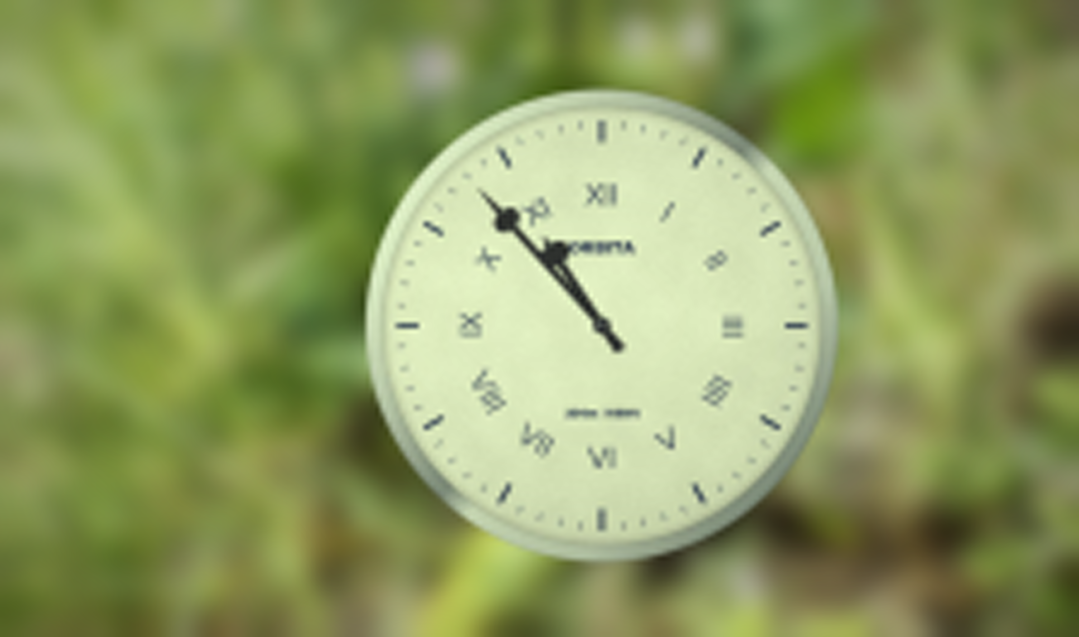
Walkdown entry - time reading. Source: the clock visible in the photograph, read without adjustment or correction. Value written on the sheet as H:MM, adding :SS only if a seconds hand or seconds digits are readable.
10:53
